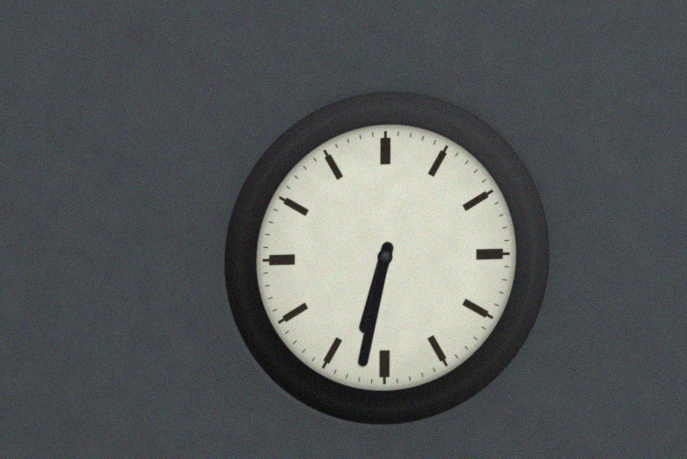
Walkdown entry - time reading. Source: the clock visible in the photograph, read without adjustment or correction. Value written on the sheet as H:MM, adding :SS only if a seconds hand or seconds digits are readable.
6:32
